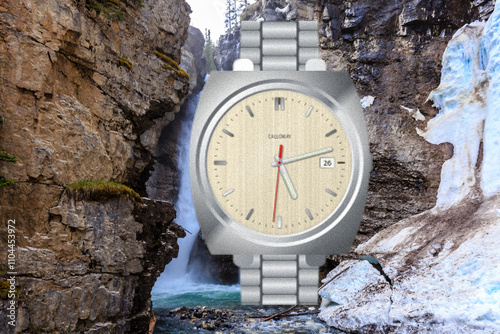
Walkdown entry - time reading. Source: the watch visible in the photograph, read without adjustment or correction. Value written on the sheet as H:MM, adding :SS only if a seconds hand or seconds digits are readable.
5:12:31
